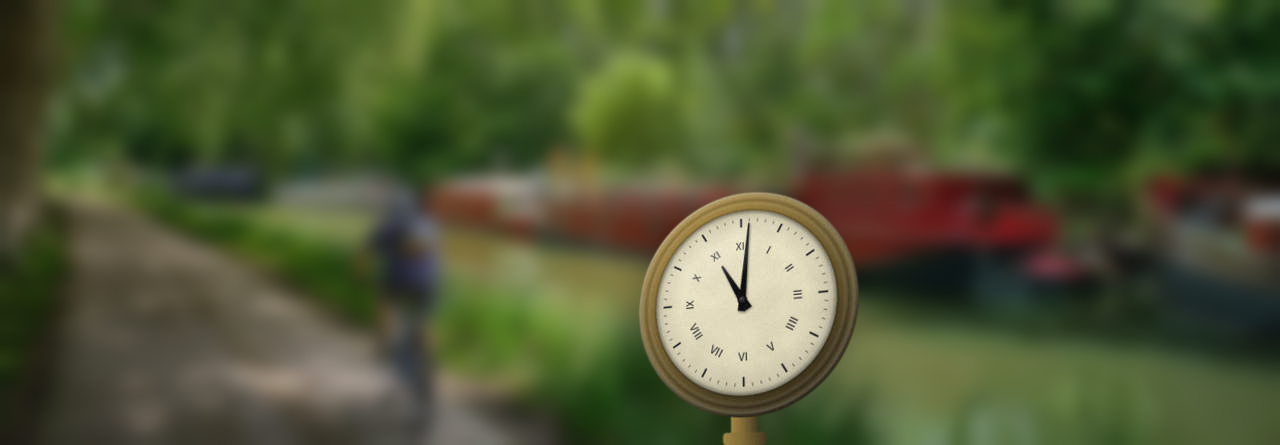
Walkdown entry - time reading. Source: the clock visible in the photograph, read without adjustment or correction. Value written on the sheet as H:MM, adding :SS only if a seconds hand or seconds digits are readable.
11:01
